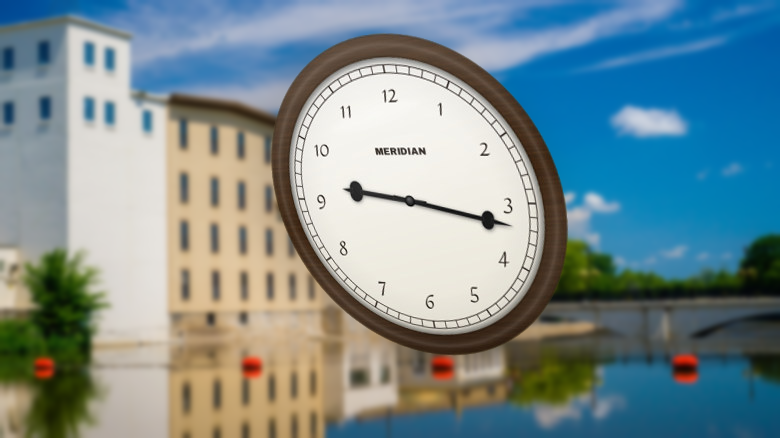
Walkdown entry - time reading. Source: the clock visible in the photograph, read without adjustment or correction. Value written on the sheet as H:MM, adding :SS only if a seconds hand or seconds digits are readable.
9:17
